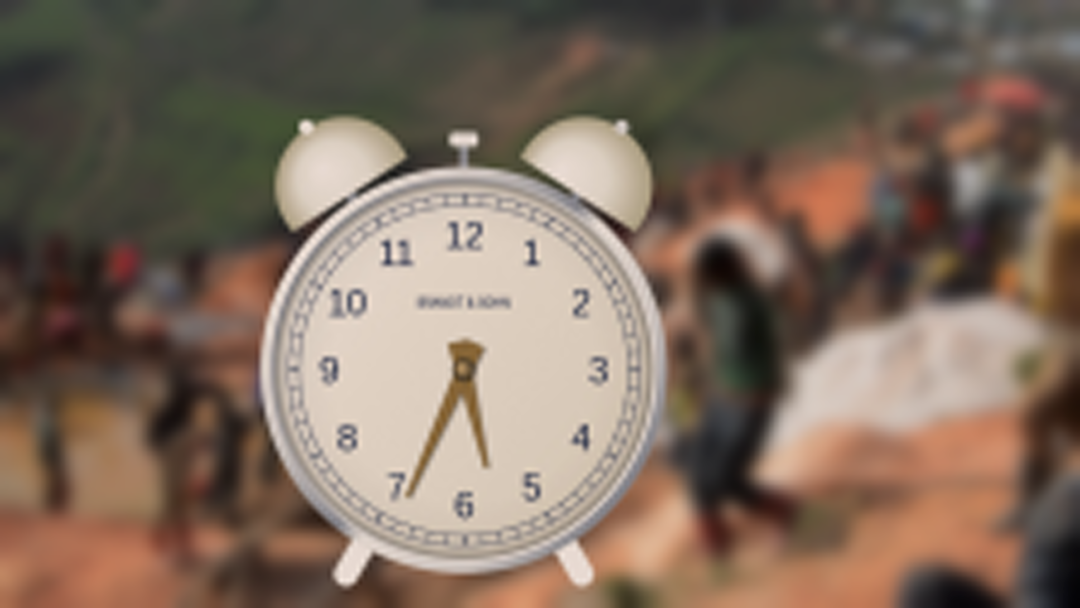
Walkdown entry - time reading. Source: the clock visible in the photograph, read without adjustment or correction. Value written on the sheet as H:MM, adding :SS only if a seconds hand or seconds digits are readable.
5:34
